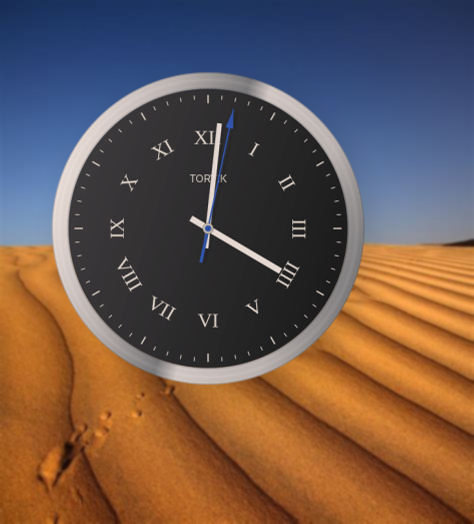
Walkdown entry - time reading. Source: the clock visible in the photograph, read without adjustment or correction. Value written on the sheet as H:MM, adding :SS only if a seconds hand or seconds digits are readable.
4:01:02
